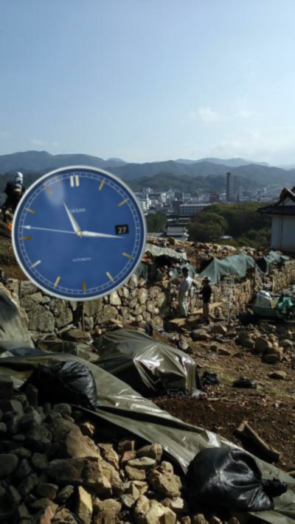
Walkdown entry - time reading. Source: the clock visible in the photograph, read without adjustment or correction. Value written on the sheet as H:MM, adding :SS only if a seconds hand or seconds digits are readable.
11:16:47
